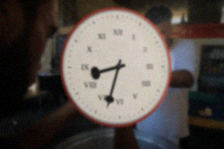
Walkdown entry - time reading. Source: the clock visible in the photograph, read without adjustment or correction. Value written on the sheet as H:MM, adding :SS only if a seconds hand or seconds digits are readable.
8:33
